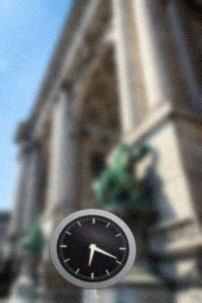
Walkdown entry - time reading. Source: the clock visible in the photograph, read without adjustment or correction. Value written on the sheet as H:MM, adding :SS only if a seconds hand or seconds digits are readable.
6:19
